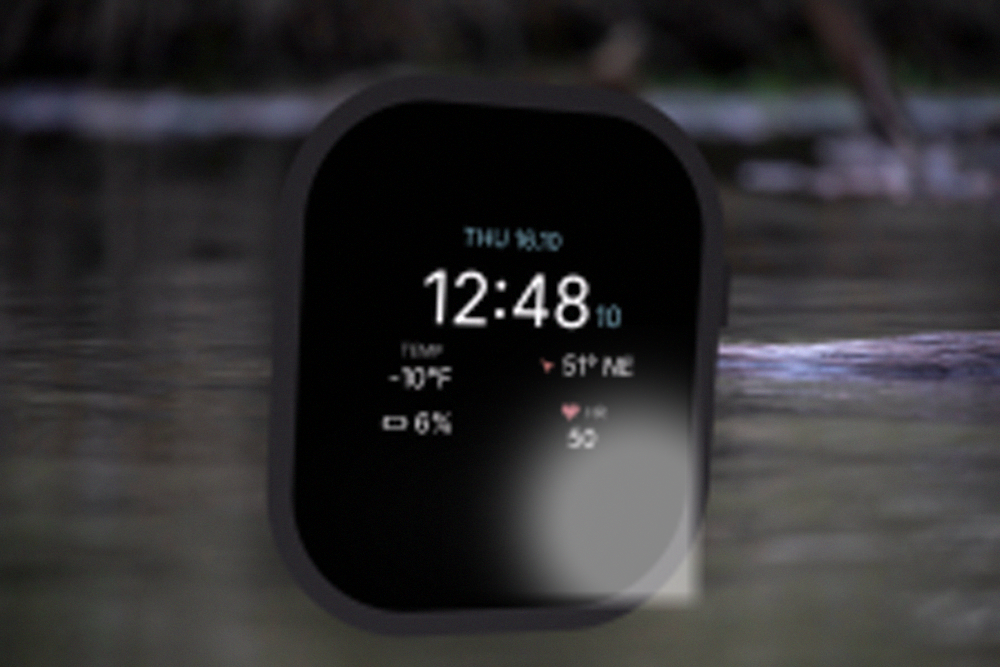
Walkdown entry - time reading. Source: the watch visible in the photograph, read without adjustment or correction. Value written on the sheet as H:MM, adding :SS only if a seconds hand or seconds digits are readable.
12:48
